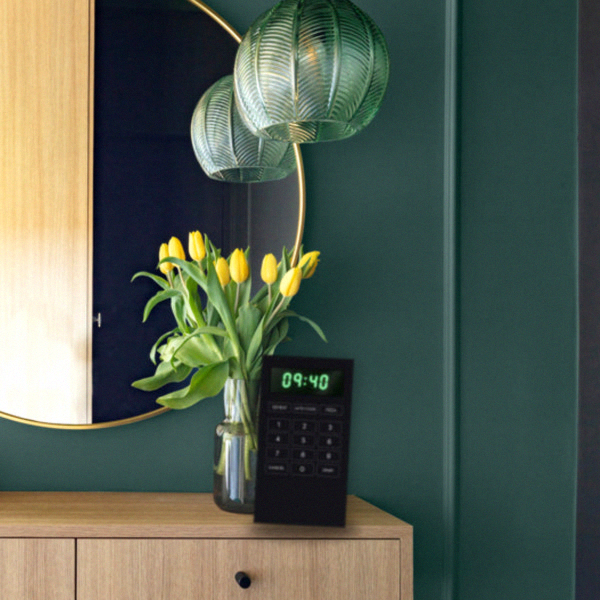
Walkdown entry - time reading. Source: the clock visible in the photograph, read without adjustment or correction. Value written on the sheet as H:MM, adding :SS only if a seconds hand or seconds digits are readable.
9:40
